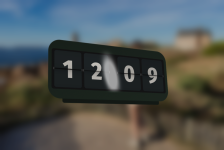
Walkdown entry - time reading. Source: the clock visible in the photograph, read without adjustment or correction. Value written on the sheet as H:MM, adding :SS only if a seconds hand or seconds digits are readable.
12:09
